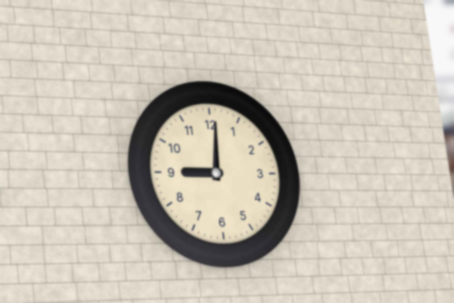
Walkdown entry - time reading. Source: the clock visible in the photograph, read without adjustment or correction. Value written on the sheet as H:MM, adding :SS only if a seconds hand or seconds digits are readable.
9:01
